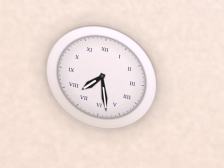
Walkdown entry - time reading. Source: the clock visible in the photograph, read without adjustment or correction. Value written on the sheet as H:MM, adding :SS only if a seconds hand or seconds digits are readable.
7:28
